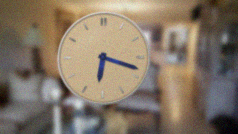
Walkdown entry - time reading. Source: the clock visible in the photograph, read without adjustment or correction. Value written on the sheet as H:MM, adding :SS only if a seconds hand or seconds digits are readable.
6:18
